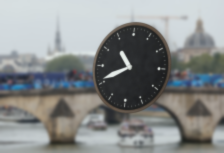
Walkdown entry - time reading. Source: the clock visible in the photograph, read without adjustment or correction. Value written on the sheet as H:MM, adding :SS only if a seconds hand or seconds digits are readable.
10:41
